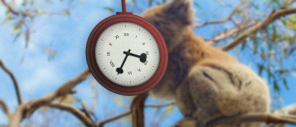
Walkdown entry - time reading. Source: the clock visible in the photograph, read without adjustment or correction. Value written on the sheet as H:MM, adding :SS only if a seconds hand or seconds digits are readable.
3:35
